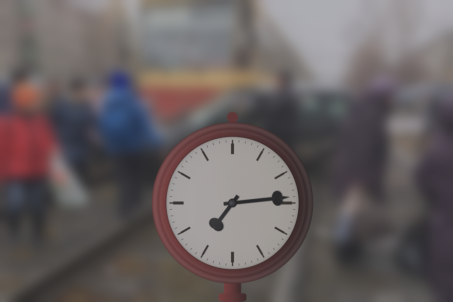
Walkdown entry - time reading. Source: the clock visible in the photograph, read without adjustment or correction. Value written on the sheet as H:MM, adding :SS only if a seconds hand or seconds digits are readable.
7:14
